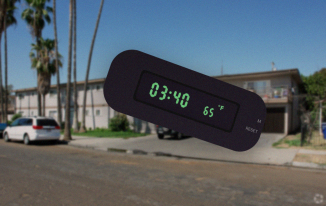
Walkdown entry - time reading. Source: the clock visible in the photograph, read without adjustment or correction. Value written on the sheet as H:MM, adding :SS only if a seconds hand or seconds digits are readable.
3:40
